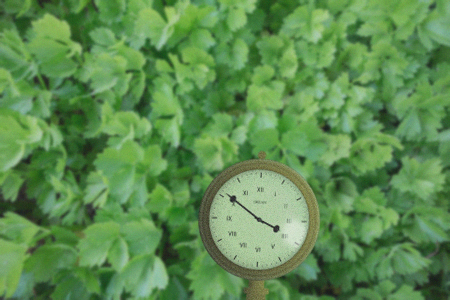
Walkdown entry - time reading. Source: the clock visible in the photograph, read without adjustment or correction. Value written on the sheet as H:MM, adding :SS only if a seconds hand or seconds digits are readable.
3:51
